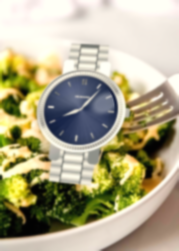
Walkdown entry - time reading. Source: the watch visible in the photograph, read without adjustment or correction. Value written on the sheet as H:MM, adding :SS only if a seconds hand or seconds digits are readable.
8:06
